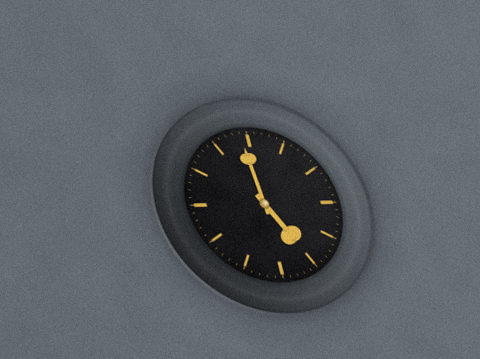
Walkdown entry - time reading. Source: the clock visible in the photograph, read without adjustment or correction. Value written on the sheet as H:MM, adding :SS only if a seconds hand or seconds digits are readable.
4:59
